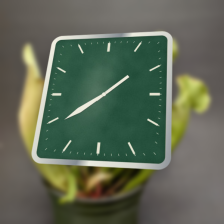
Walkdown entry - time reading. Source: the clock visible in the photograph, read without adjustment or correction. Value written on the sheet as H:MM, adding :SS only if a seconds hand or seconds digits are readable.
1:39
